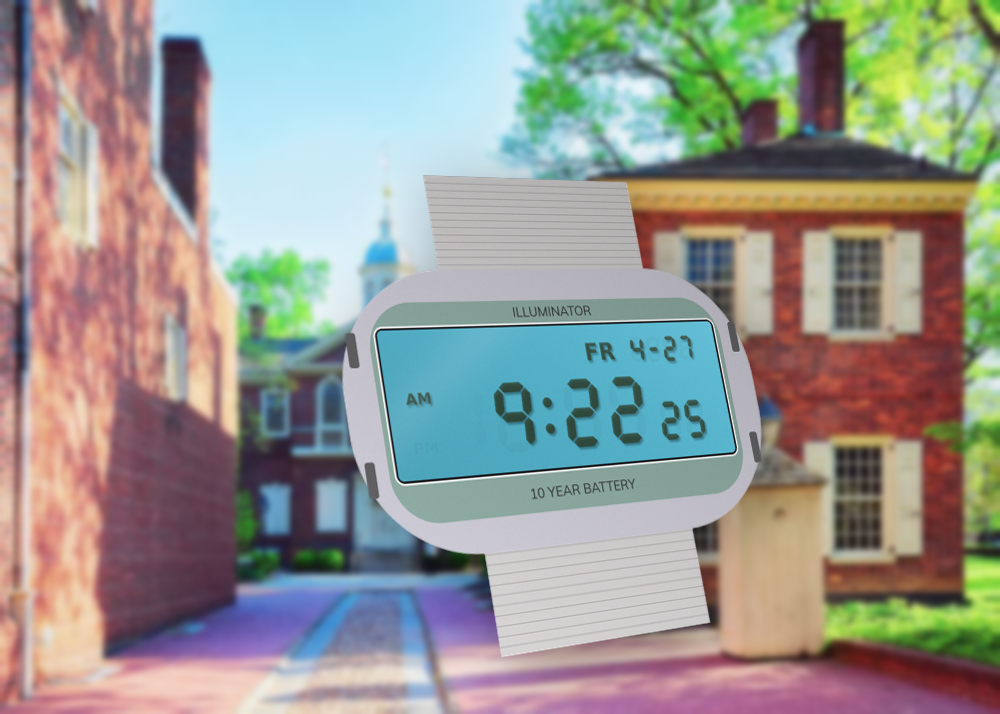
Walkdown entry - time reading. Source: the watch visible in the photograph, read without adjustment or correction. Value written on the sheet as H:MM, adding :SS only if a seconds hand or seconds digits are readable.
9:22:25
